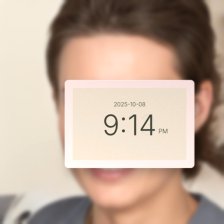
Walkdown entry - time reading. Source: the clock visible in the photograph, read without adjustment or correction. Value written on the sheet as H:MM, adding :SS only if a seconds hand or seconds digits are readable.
9:14
